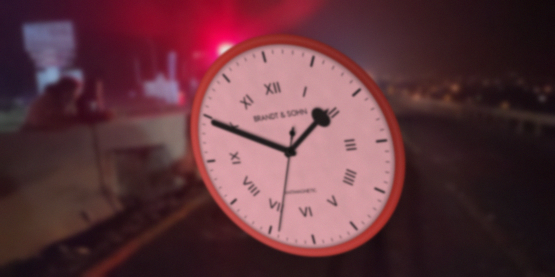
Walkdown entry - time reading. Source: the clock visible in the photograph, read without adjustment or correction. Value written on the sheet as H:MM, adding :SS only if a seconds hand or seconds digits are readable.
1:49:34
